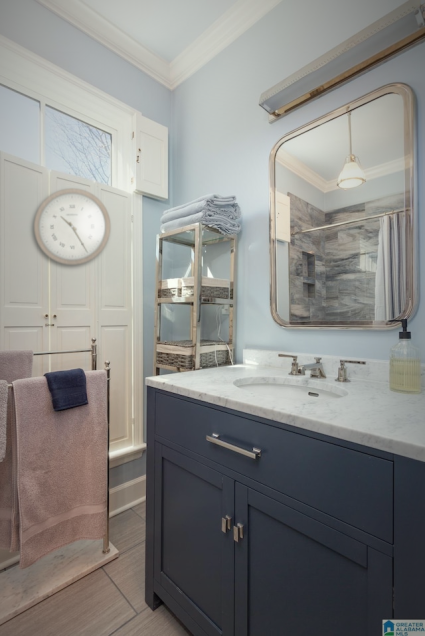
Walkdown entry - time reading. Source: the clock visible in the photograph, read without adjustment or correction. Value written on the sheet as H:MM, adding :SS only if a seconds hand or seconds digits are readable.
10:25
